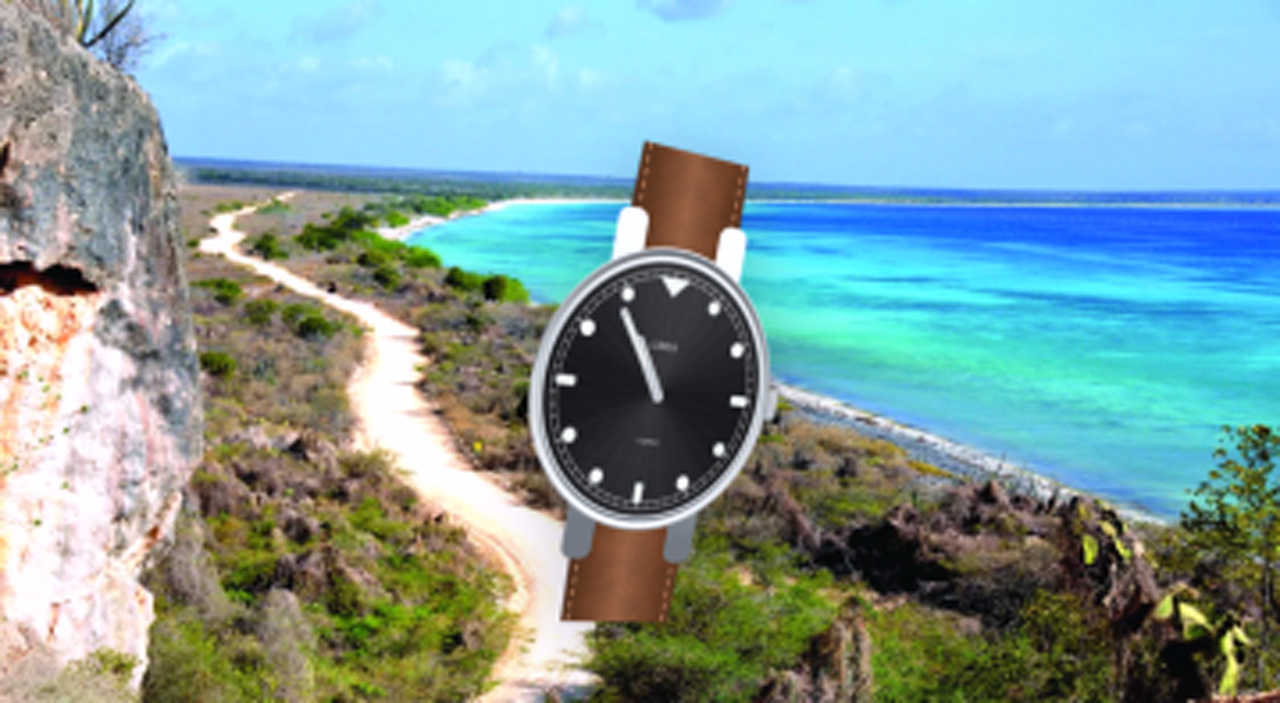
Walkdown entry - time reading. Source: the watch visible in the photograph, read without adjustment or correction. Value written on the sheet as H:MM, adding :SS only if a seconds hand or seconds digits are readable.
10:54
